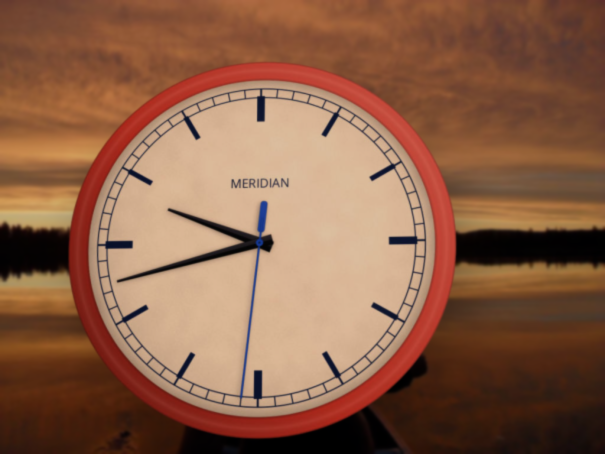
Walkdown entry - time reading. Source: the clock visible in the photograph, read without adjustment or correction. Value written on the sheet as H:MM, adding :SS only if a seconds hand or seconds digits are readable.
9:42:31
